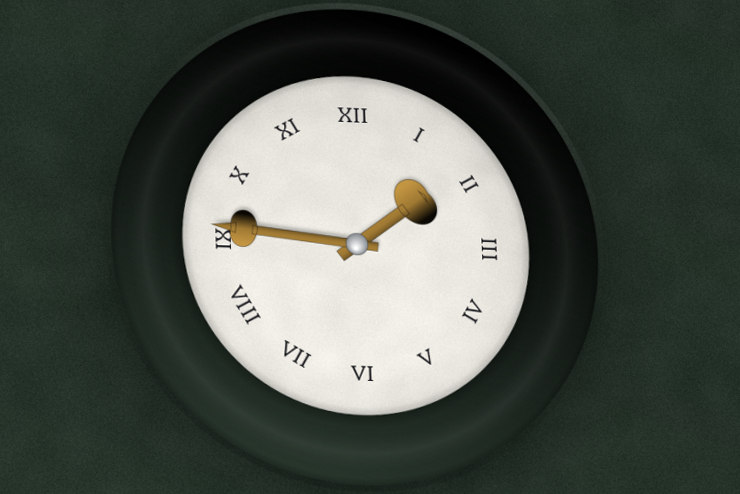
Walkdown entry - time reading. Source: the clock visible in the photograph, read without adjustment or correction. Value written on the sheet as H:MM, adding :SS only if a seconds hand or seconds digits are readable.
1:46
